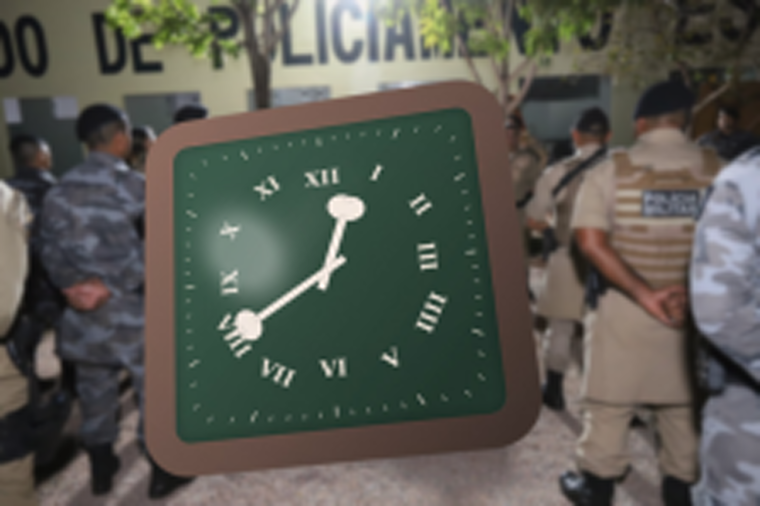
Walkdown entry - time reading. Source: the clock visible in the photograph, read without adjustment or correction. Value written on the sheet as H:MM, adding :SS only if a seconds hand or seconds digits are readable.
12:40
